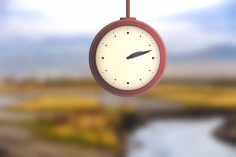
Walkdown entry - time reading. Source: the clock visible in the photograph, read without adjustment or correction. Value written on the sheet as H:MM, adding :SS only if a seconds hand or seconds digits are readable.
2:12
